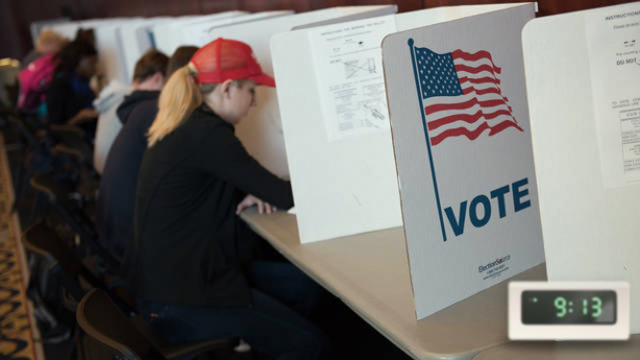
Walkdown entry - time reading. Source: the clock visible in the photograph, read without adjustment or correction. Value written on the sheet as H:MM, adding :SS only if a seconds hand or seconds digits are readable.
9:13
